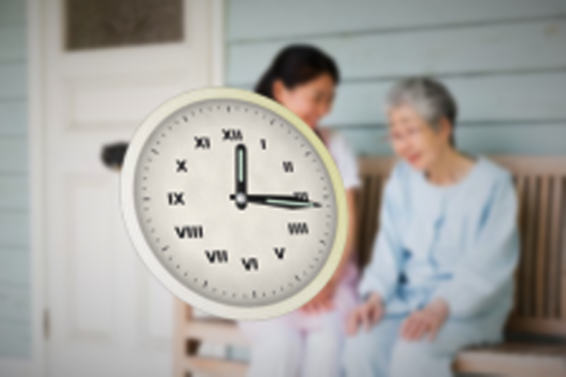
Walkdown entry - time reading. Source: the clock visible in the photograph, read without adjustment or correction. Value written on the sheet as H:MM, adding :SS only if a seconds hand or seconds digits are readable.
12:16
